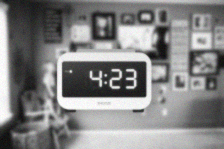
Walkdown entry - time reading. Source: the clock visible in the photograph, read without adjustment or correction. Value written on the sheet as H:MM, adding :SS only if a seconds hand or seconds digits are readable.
4:23
